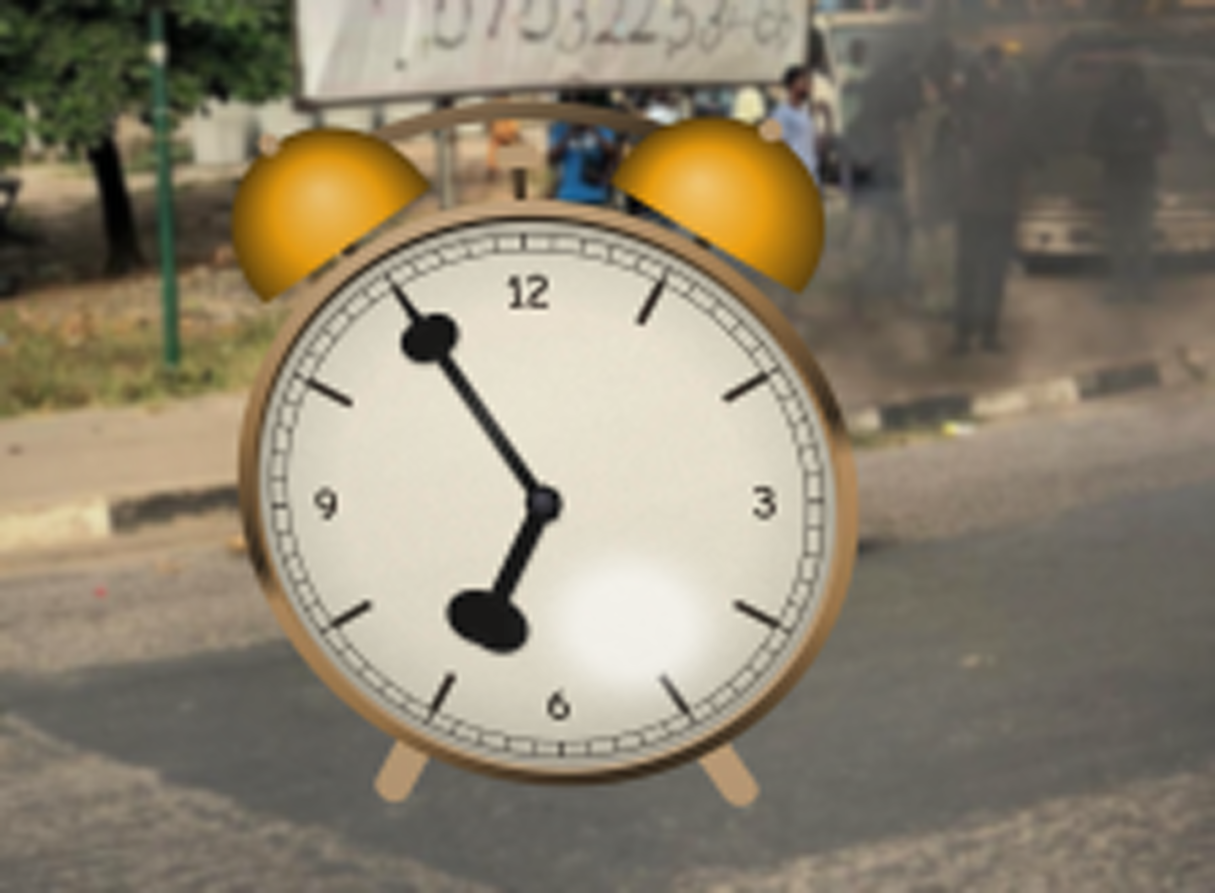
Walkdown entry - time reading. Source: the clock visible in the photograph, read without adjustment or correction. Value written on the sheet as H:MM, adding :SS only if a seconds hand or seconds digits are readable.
6:55
